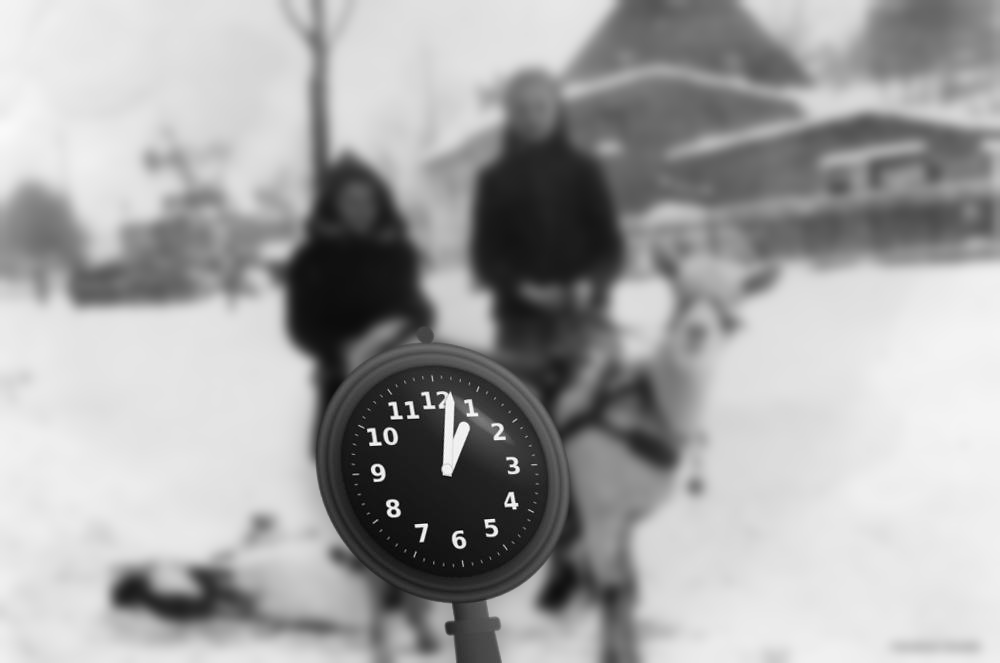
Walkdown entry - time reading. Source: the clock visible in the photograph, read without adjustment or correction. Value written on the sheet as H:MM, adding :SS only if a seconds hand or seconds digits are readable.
1:02
